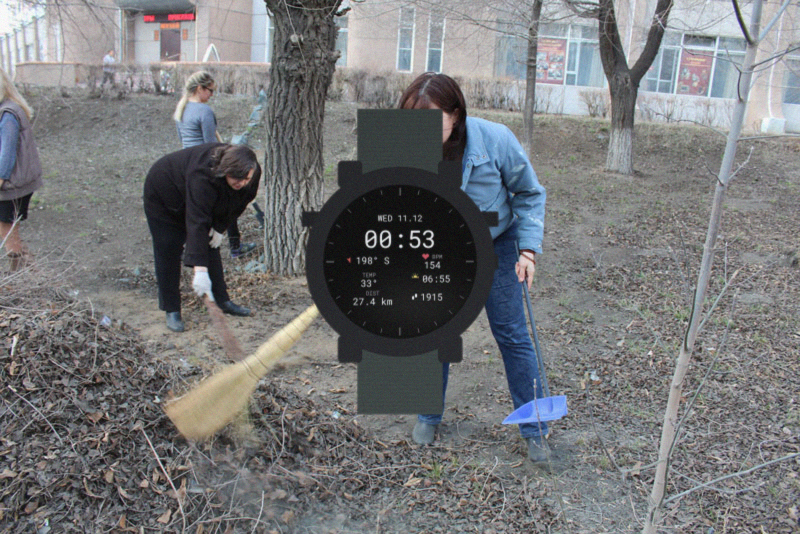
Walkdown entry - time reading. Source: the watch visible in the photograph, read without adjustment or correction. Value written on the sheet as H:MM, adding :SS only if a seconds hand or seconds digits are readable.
0:53
